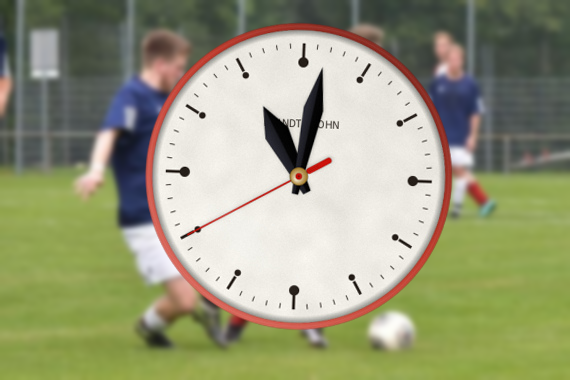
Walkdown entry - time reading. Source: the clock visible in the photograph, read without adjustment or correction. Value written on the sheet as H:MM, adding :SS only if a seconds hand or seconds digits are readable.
11:01:40
